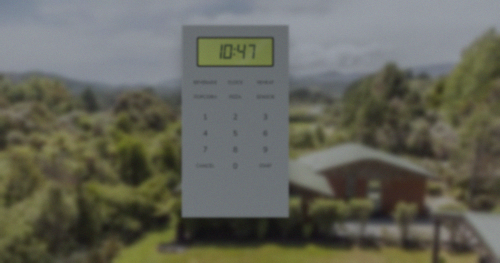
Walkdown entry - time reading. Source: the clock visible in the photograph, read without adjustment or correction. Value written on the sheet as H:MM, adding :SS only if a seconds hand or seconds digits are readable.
10:47
